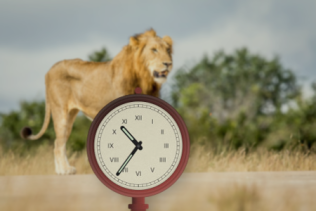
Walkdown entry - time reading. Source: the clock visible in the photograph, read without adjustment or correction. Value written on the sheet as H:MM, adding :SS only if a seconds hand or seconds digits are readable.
10:36
